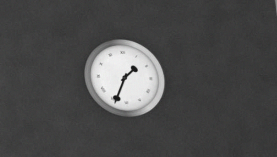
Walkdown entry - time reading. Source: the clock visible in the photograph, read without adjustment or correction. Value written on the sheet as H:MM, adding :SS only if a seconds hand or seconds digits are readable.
1:34
